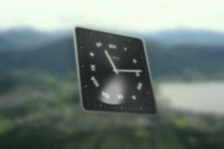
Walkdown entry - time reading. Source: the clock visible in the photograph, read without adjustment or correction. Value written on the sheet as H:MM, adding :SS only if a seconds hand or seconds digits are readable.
11:14
